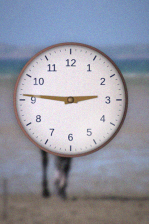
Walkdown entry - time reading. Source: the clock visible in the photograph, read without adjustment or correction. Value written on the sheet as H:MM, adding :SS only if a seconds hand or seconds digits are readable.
2:46
